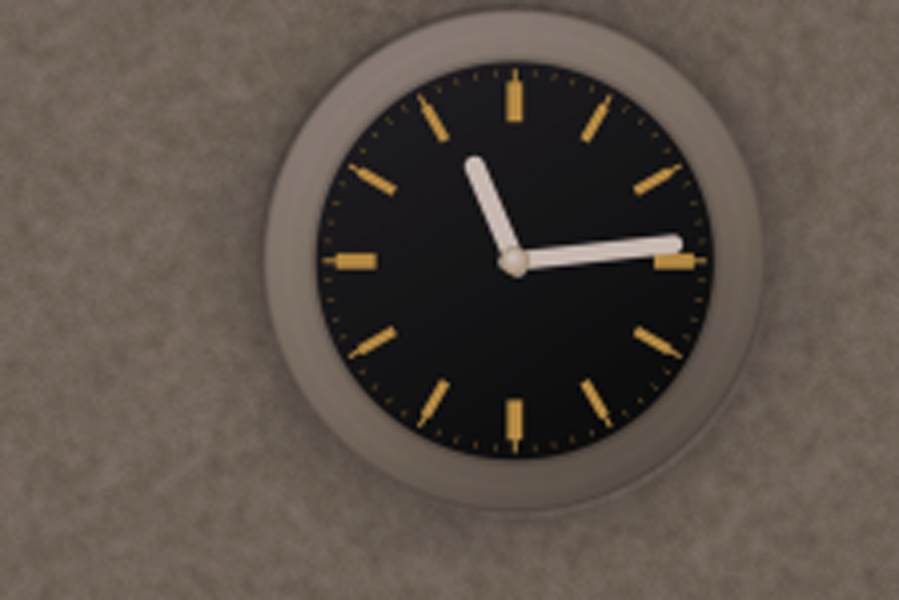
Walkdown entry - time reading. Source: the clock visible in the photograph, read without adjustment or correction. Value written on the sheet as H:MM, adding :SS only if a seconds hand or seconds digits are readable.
11:14
